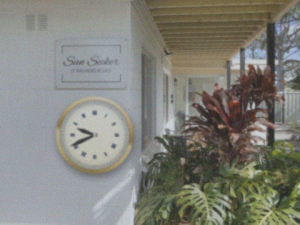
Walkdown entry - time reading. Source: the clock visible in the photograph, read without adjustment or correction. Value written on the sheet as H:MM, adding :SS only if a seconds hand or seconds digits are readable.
9:41
